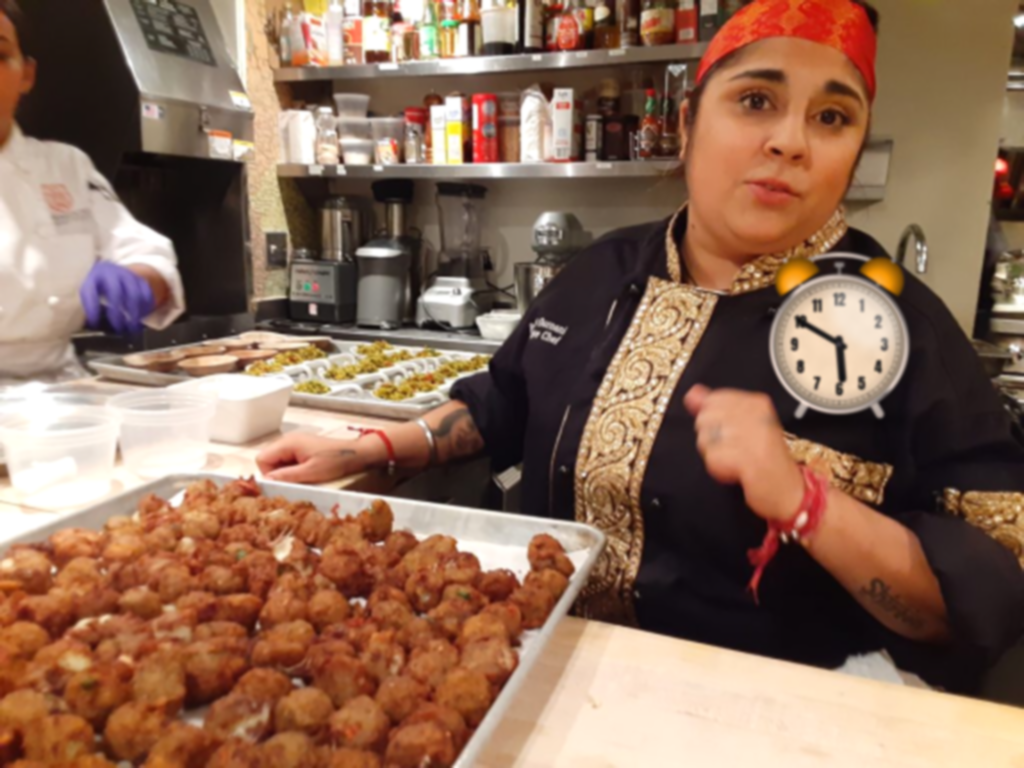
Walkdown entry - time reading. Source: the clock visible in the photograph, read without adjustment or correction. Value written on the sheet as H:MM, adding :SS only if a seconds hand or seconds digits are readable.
5:50
